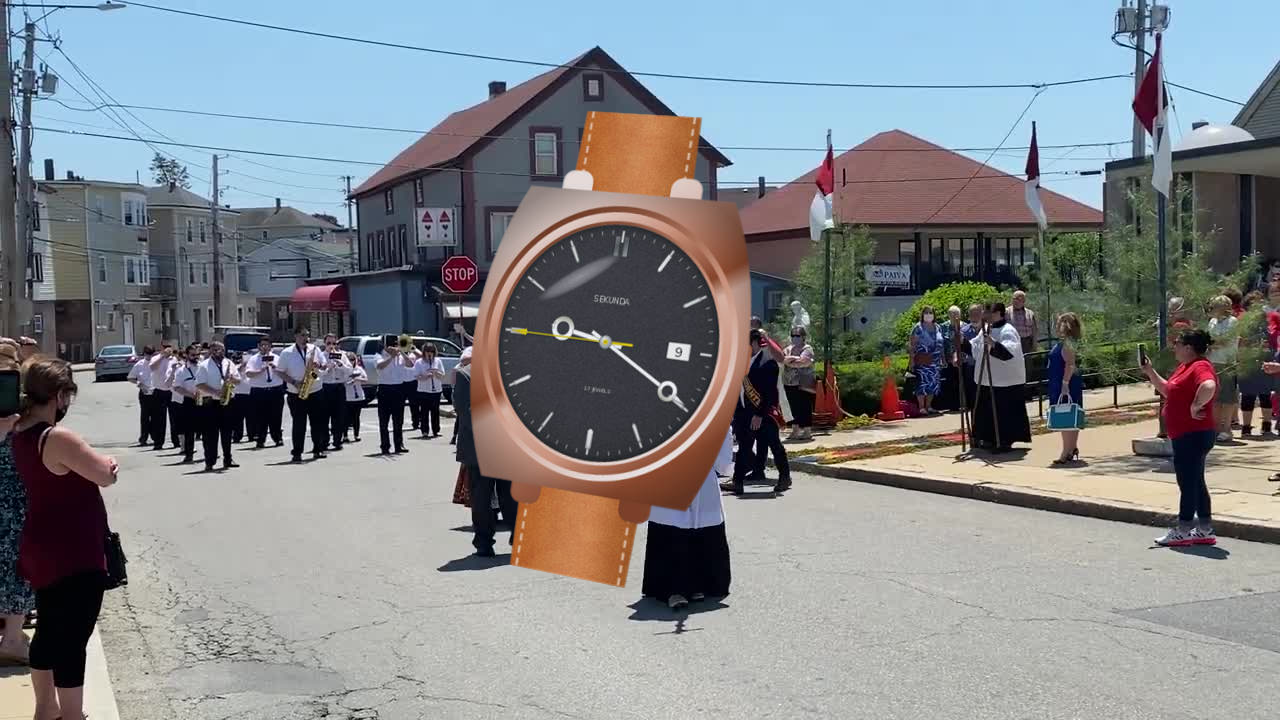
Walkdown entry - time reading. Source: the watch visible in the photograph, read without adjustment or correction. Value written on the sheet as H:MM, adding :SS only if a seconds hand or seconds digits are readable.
9:19:45
